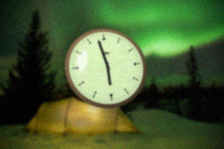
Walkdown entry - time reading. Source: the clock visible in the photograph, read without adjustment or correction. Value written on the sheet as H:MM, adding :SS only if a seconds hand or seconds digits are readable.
5:58
